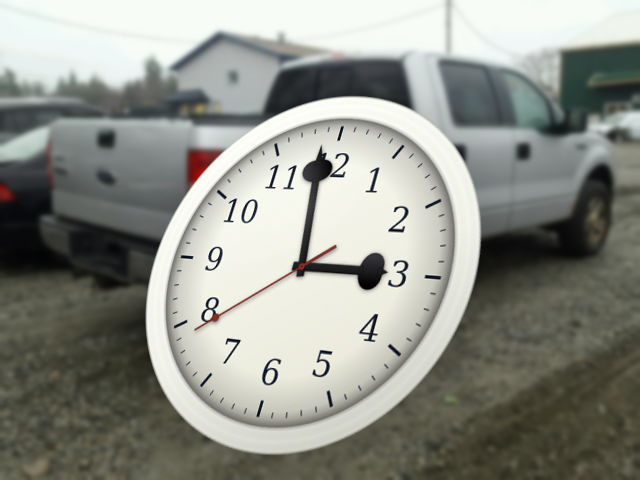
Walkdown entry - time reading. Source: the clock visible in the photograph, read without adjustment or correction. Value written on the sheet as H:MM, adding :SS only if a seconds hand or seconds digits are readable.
2:58:39
